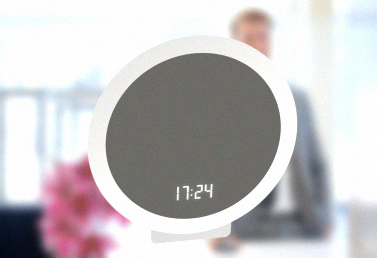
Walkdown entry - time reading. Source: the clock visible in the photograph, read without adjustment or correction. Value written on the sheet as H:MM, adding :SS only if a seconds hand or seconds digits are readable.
17:24
